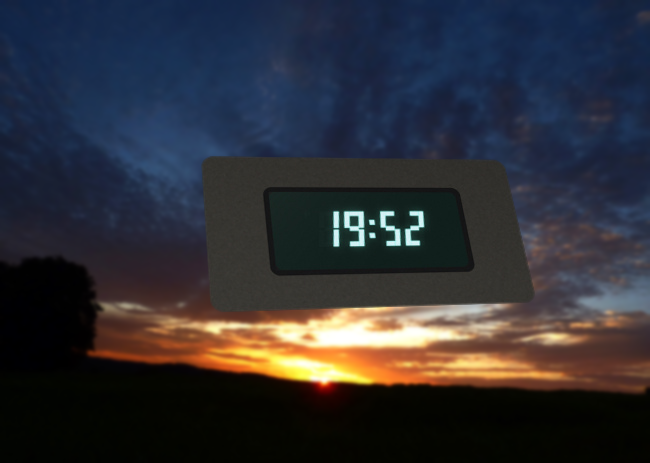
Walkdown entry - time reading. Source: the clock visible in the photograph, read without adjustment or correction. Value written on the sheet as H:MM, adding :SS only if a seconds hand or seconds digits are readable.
19:52
